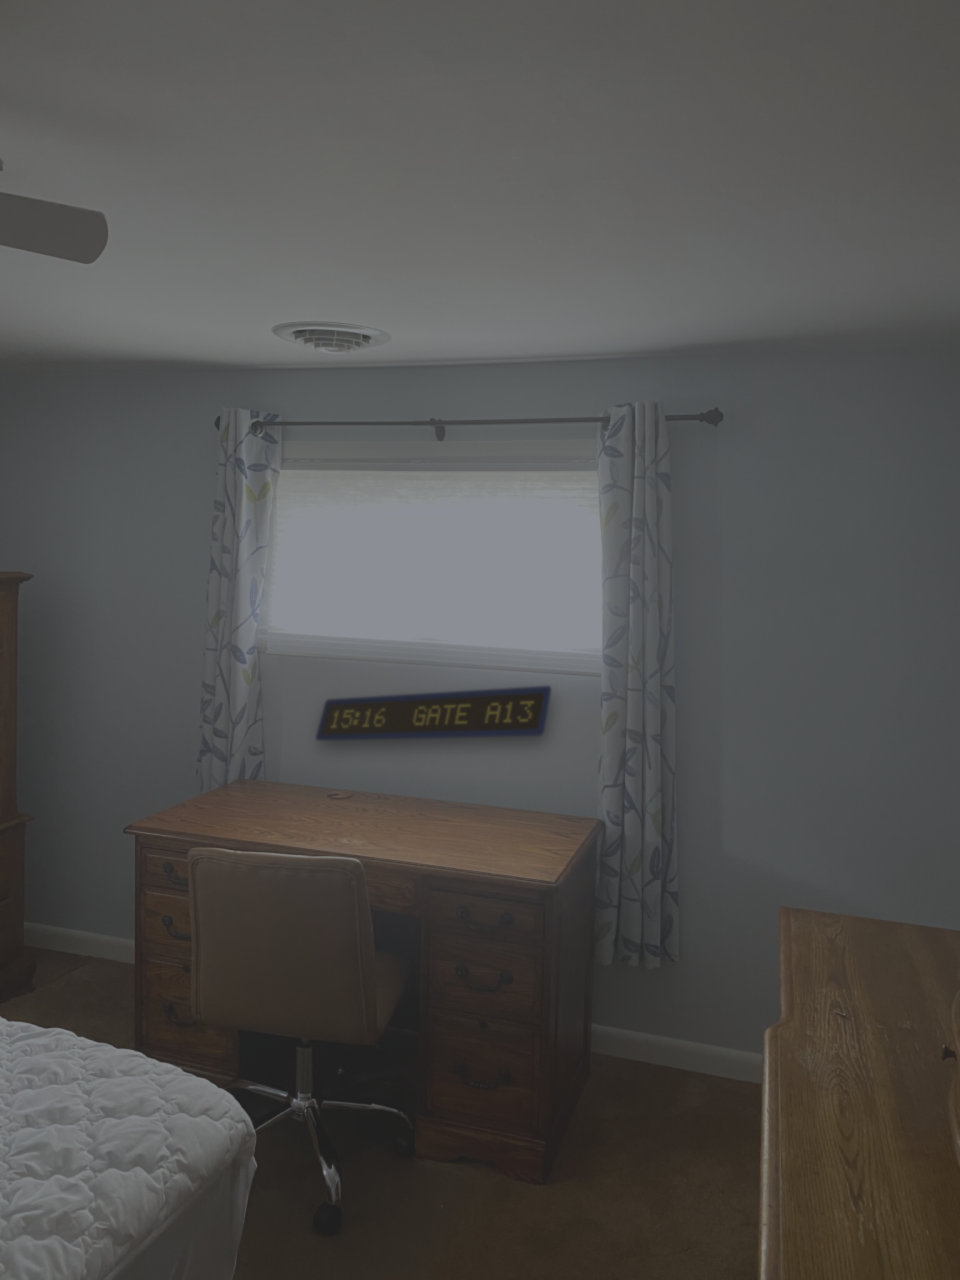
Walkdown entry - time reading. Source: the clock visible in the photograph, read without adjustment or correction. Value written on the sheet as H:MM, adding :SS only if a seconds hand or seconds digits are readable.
15:16
